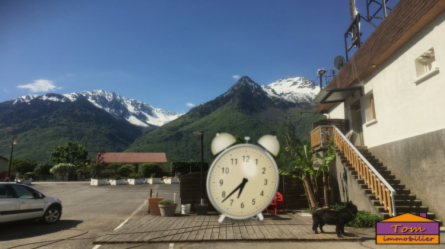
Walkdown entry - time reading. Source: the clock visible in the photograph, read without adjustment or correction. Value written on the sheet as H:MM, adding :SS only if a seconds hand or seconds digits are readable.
6:38
